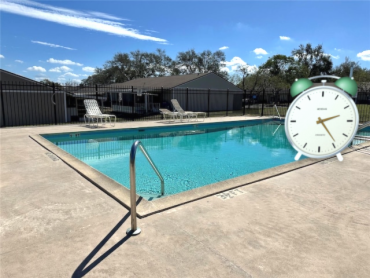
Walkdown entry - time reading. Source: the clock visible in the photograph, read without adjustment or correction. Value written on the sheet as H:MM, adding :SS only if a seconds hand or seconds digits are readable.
2:24
